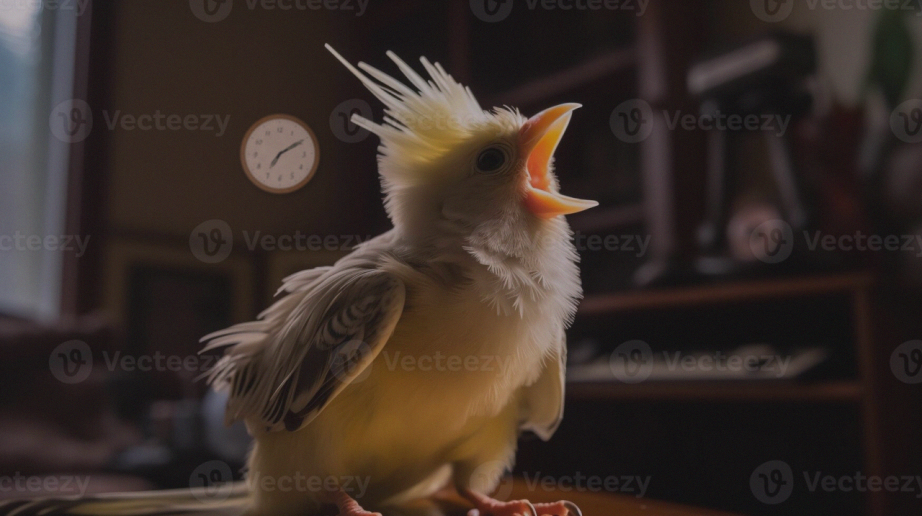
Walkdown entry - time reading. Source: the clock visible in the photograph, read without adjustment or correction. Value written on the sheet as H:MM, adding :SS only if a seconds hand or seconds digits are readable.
7:10
